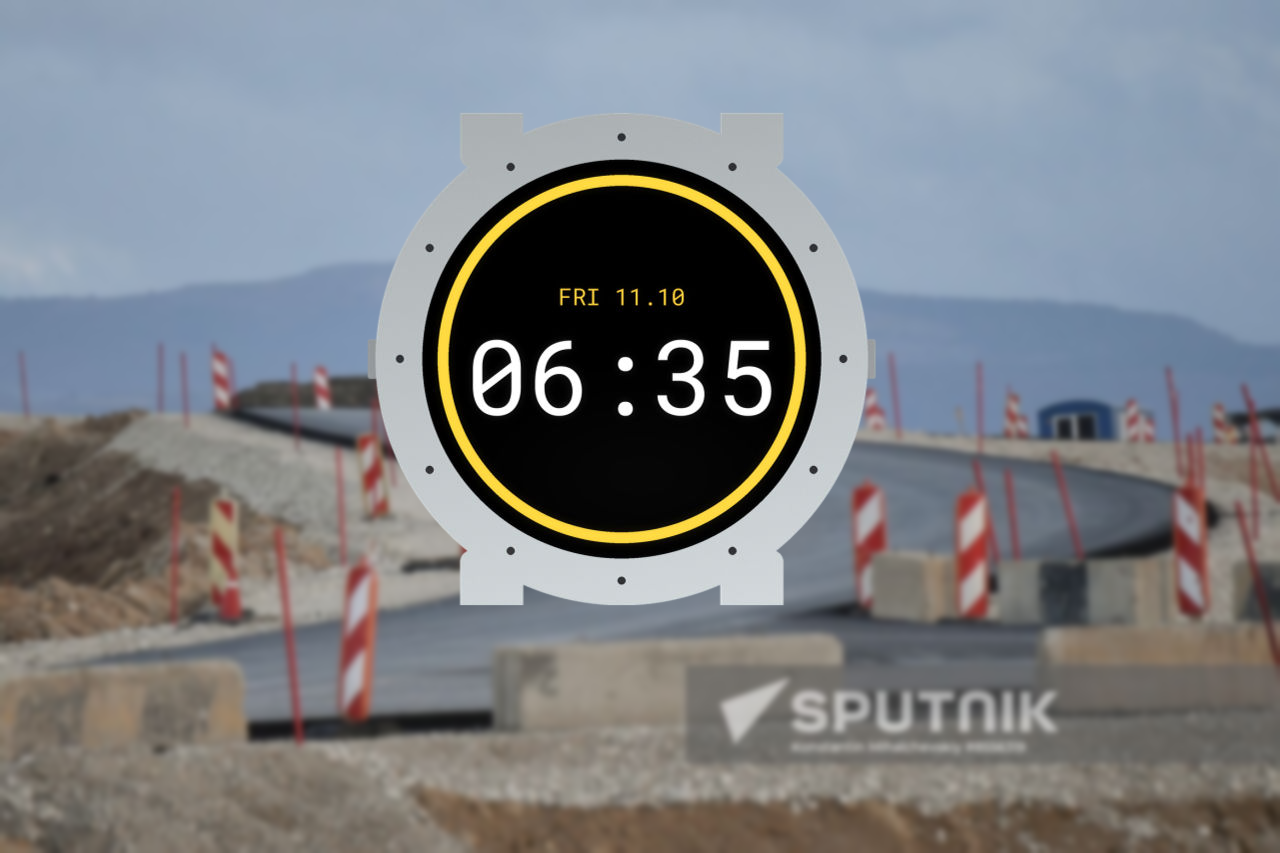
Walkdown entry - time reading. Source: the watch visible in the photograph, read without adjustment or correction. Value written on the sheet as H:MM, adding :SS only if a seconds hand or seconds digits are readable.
6:35
